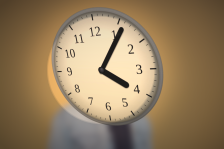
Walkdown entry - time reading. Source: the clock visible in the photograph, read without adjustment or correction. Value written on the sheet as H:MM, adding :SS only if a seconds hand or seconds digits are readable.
4:06
